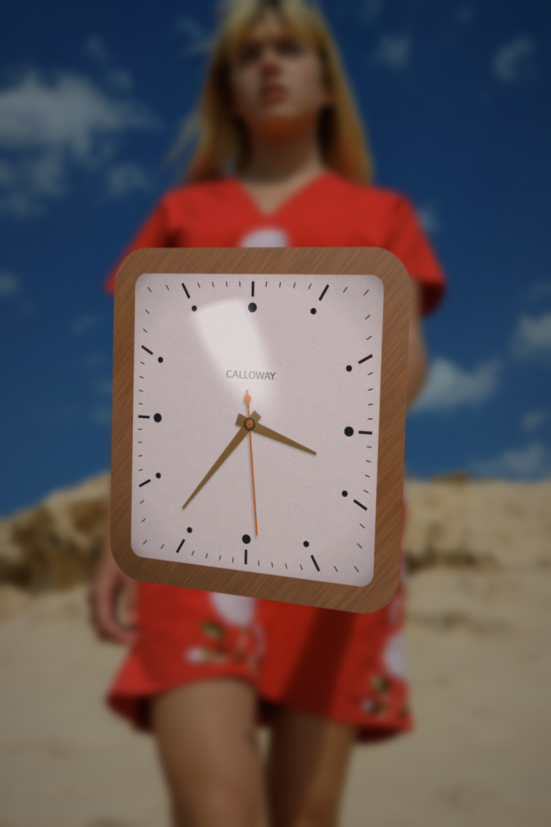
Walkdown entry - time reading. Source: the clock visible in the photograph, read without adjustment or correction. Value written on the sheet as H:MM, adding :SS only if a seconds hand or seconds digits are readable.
3:36:29
